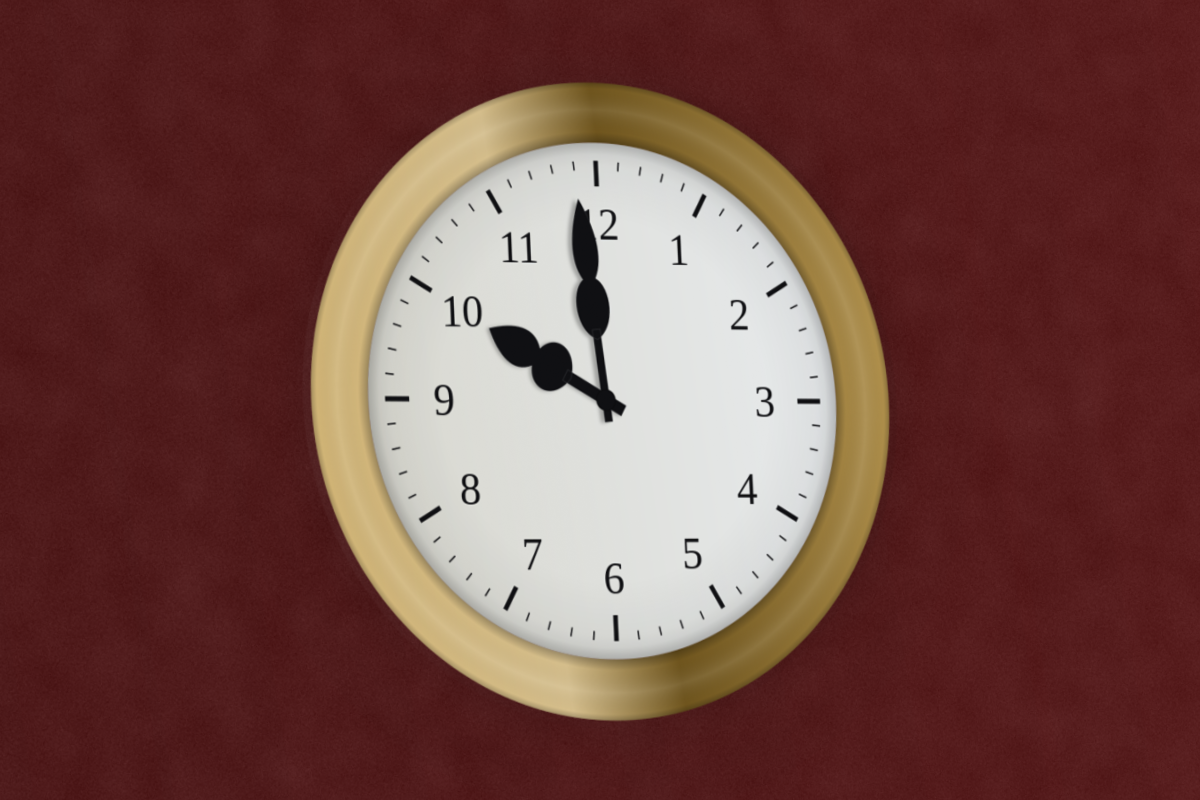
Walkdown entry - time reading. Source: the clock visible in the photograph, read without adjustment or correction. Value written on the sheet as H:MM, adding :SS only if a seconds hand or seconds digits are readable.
9:59
